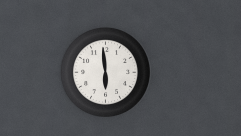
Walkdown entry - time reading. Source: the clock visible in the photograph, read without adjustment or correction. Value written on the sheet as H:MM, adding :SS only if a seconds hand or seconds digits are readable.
5:59
